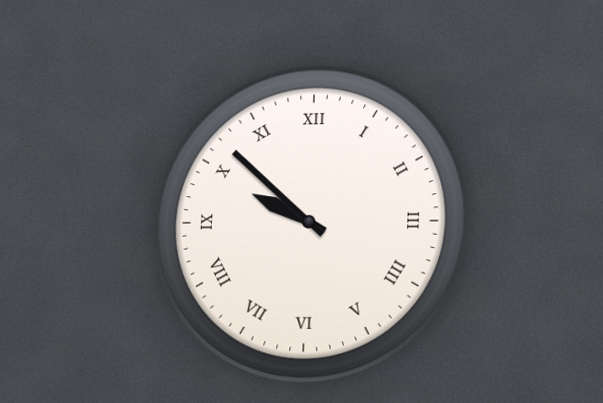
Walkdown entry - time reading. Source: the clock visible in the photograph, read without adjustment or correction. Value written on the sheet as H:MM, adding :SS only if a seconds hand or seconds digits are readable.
9:52
